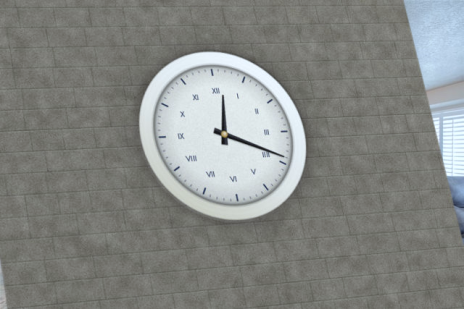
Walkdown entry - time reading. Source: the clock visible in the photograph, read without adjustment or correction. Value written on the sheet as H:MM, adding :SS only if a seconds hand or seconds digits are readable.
12:19
